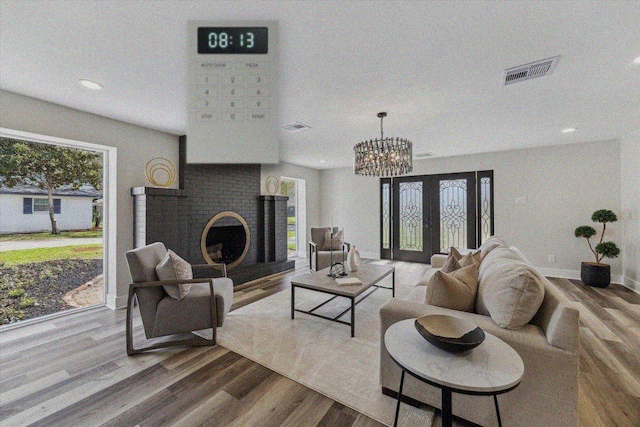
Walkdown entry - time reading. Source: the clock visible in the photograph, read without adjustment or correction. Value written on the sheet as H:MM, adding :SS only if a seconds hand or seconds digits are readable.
8:13
